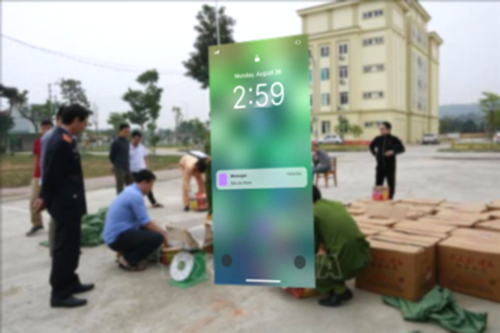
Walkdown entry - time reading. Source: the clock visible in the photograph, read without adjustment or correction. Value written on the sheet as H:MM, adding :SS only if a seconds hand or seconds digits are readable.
2:59
